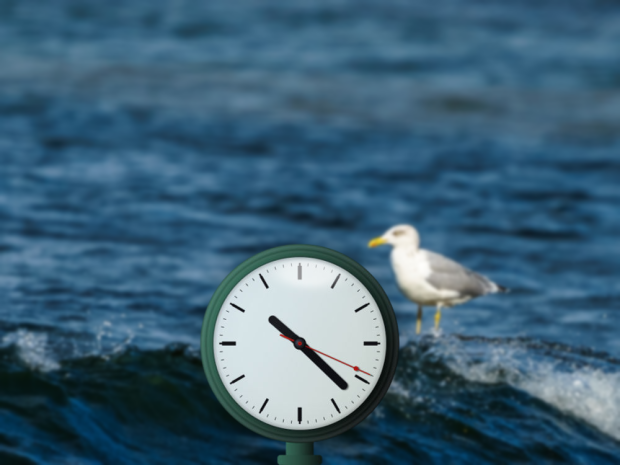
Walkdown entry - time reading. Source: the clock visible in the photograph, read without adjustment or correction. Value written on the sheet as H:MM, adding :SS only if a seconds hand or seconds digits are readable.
10:22:19
